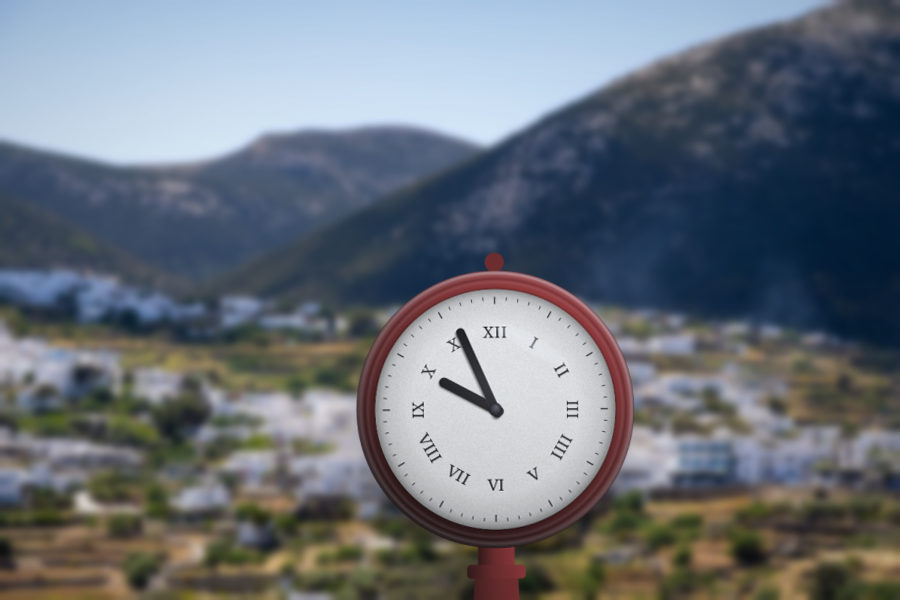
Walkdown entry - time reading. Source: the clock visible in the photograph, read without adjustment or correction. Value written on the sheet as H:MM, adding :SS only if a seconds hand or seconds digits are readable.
9:56
